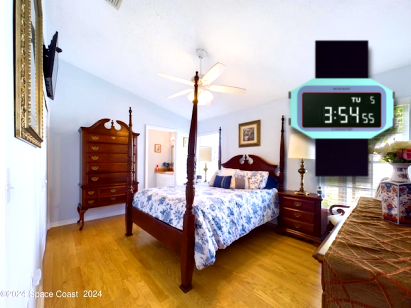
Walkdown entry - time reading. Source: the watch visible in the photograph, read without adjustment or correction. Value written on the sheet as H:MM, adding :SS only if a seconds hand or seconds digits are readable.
3:54:55
